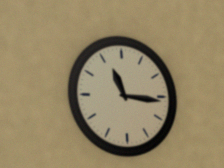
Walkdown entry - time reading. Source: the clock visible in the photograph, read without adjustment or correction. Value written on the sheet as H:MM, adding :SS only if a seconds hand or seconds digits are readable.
11:16
